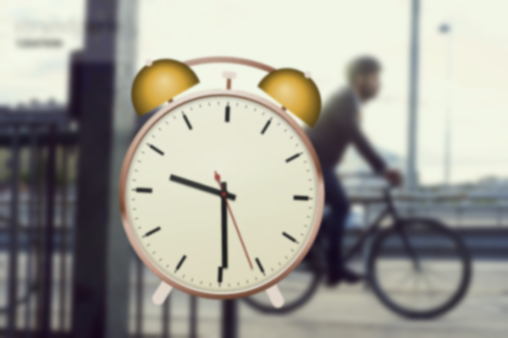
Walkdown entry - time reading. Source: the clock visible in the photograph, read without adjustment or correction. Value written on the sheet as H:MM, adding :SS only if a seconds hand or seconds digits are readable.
9:29:26
